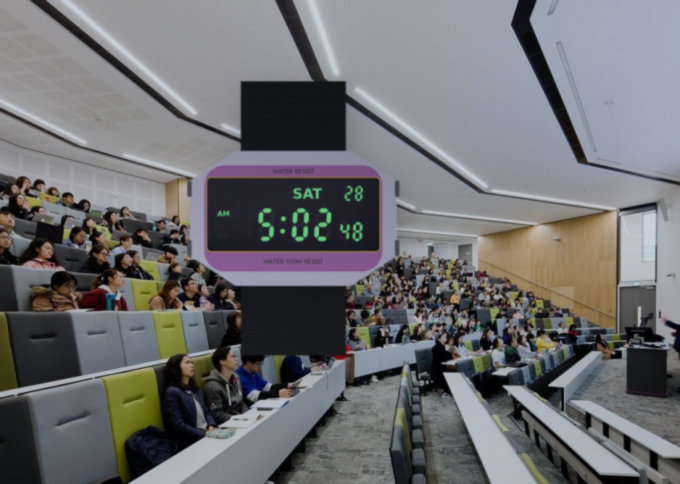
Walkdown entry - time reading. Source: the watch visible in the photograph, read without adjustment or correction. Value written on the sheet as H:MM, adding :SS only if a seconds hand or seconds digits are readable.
5:02:48
